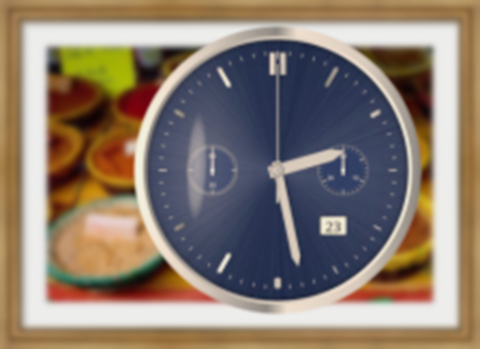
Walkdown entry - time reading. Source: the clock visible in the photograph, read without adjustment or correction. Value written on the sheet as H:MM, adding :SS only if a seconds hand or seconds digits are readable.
2:28
